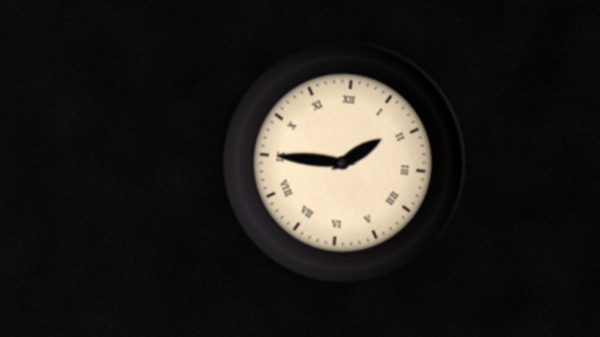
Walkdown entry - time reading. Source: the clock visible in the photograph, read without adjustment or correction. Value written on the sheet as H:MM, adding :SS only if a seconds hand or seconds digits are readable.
1:45
